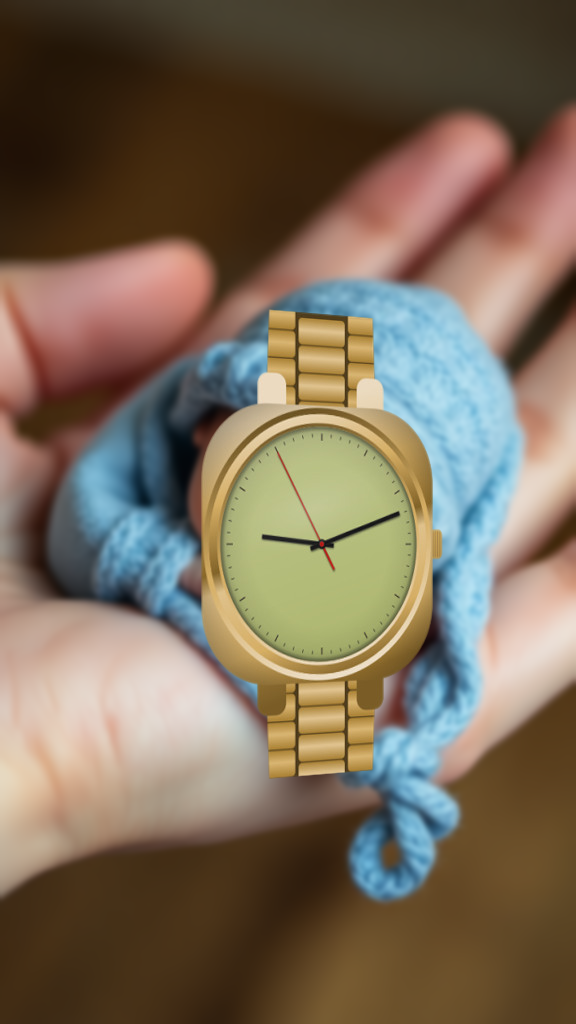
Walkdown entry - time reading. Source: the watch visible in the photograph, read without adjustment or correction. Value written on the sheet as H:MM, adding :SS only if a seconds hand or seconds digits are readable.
9:11:55
